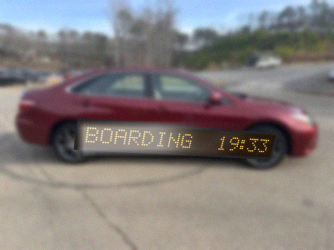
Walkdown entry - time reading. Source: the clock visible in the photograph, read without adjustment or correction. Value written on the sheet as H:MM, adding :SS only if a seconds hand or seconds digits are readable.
19:33
